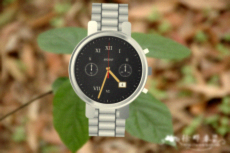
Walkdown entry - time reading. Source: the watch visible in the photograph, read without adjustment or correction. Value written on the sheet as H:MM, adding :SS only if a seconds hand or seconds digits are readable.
4:33
